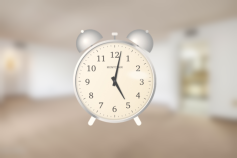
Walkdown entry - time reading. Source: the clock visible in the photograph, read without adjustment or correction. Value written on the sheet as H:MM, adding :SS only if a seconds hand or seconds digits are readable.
5:02
